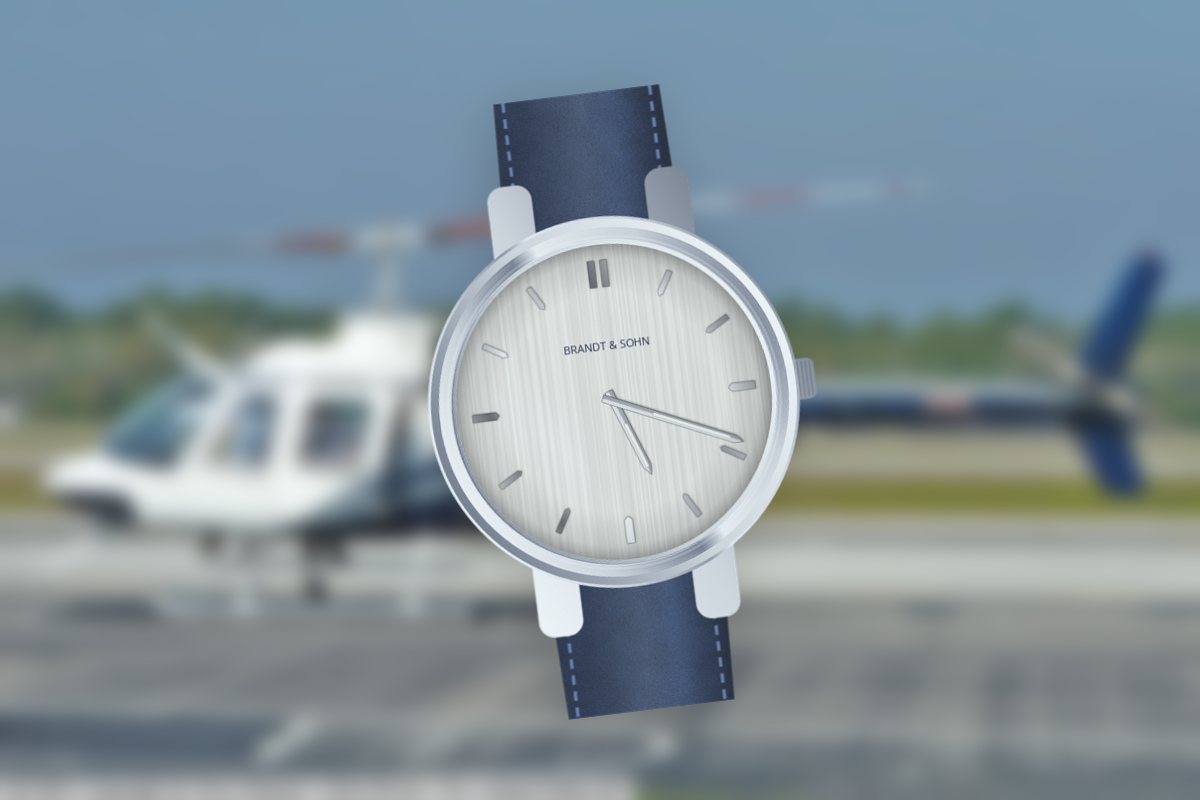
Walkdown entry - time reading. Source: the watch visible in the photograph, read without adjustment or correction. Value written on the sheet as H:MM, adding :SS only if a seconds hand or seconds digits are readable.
5:19
